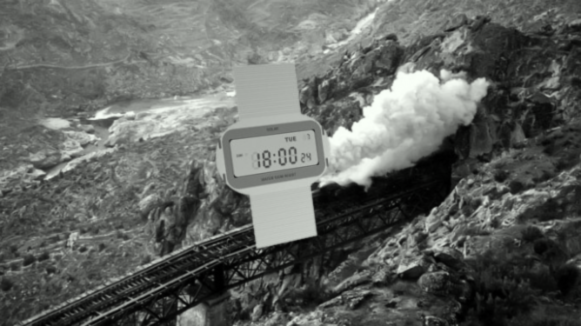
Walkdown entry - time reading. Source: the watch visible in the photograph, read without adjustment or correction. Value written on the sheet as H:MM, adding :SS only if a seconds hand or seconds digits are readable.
18:00
